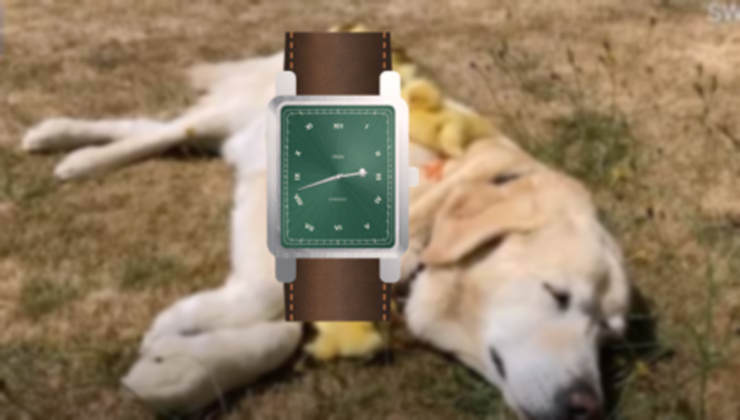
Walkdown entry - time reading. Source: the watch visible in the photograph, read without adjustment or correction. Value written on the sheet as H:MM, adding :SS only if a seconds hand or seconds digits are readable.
2:42
